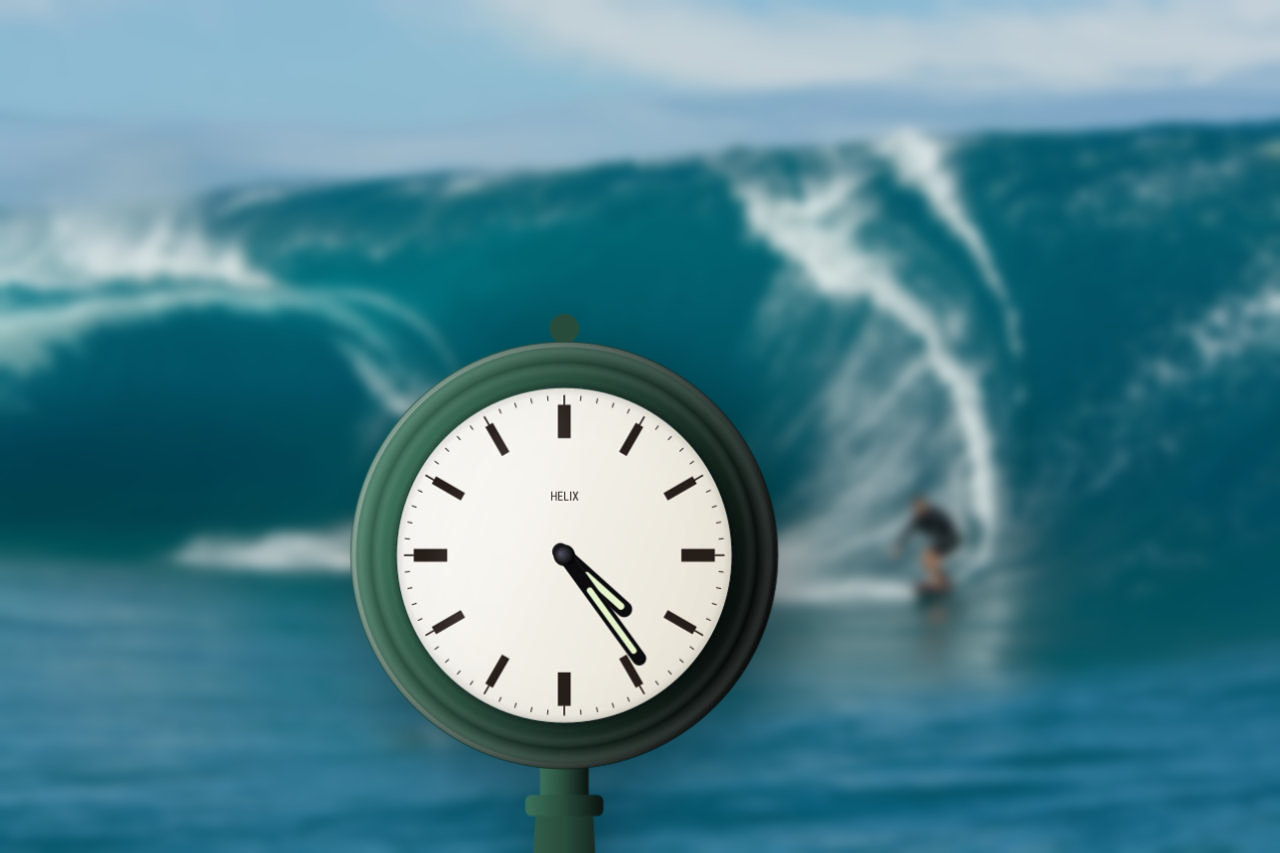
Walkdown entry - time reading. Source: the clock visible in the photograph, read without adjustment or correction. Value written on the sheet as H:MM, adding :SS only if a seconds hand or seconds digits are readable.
4:24
